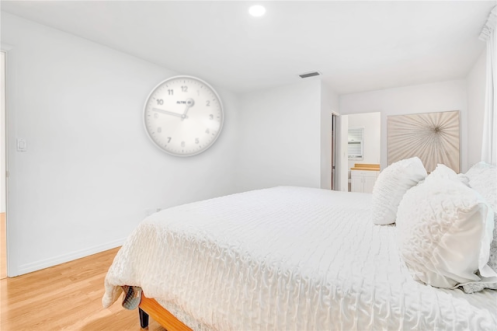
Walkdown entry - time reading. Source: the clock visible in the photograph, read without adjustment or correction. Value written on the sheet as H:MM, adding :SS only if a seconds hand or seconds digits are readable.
12:47
